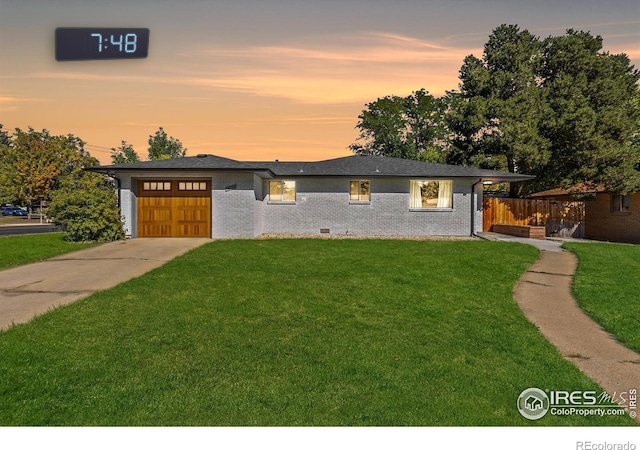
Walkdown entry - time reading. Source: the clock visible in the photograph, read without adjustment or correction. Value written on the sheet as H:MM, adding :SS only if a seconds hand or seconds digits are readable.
7:48
